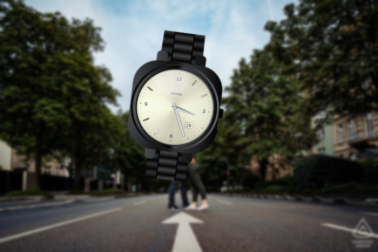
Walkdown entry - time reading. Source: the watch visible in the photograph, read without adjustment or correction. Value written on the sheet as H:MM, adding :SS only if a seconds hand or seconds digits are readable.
3:26
